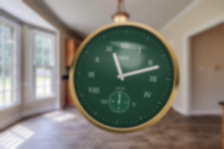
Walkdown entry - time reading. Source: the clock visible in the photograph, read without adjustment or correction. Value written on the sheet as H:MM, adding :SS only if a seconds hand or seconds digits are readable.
11:12
